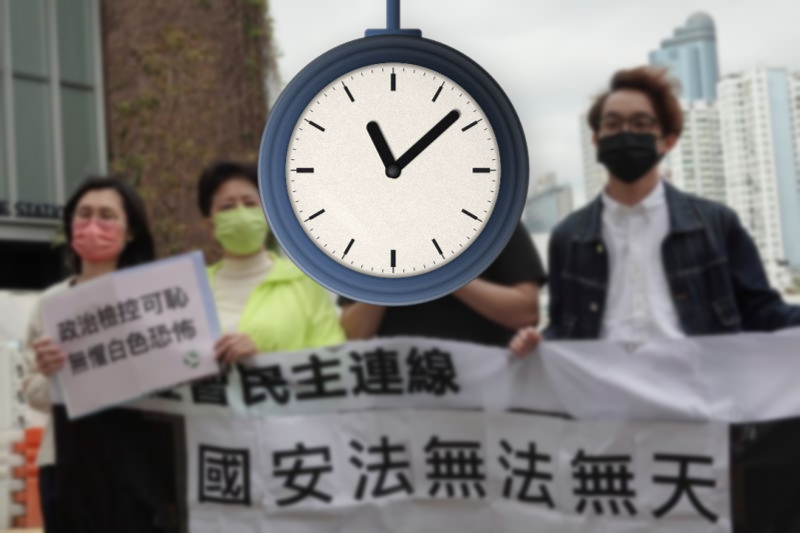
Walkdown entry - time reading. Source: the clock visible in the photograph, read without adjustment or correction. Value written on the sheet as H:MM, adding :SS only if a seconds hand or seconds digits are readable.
11:08
